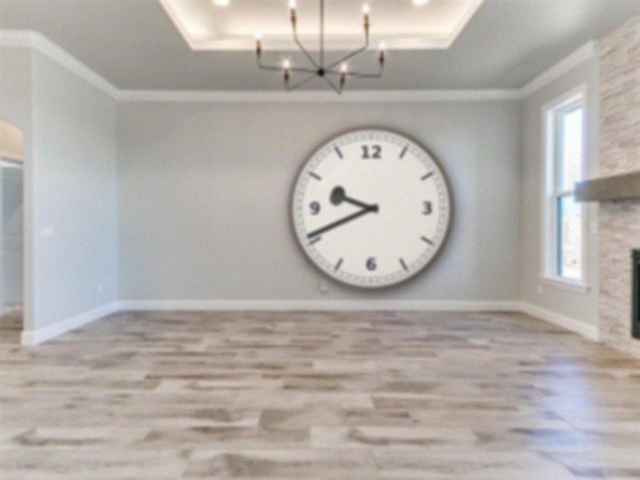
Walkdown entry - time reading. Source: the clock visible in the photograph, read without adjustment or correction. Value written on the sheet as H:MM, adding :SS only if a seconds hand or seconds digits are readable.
9:41
